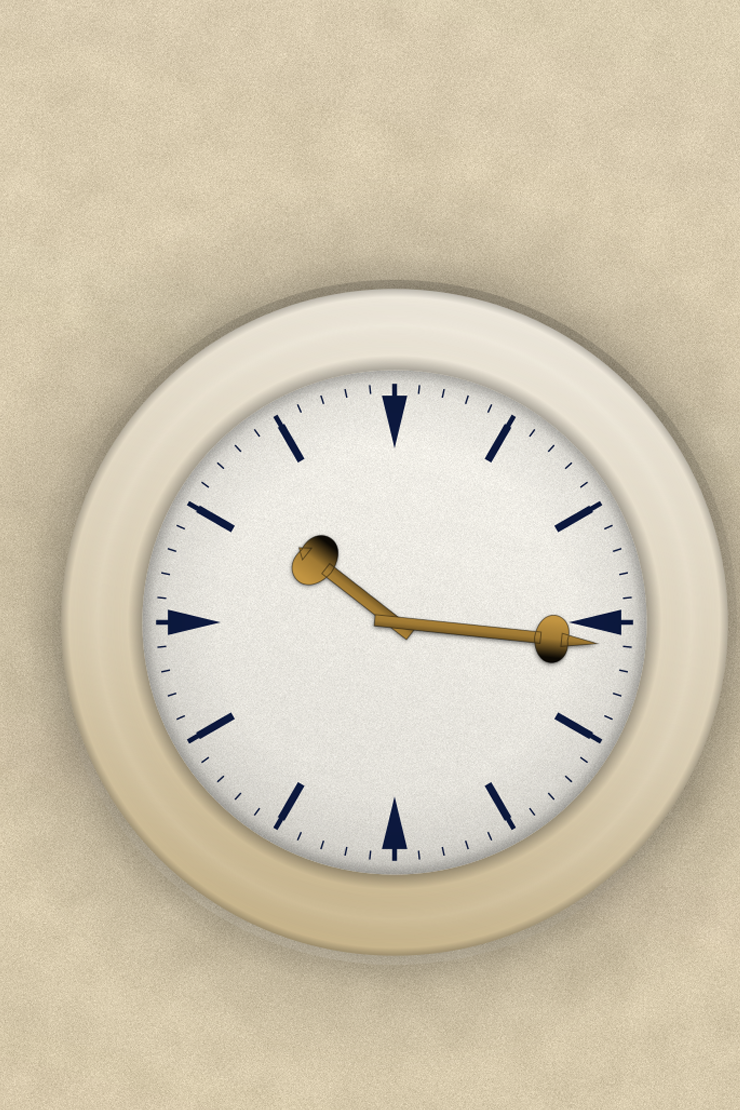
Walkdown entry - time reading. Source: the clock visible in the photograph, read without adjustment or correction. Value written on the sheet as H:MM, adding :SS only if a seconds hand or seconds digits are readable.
10:16
